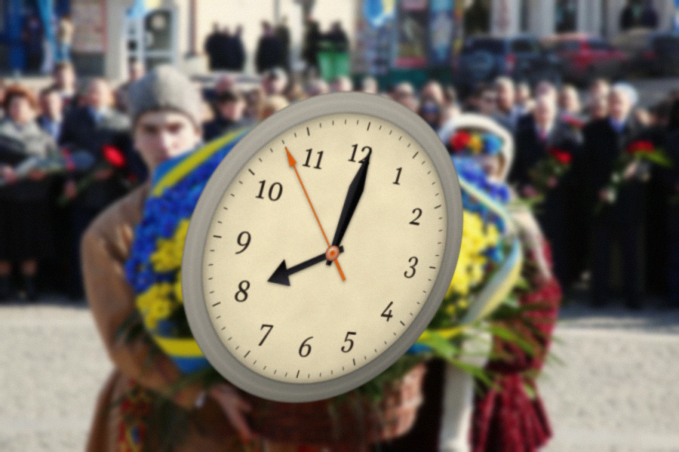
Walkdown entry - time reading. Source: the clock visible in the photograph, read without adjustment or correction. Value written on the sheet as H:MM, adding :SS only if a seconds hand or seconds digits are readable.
8:00:53
